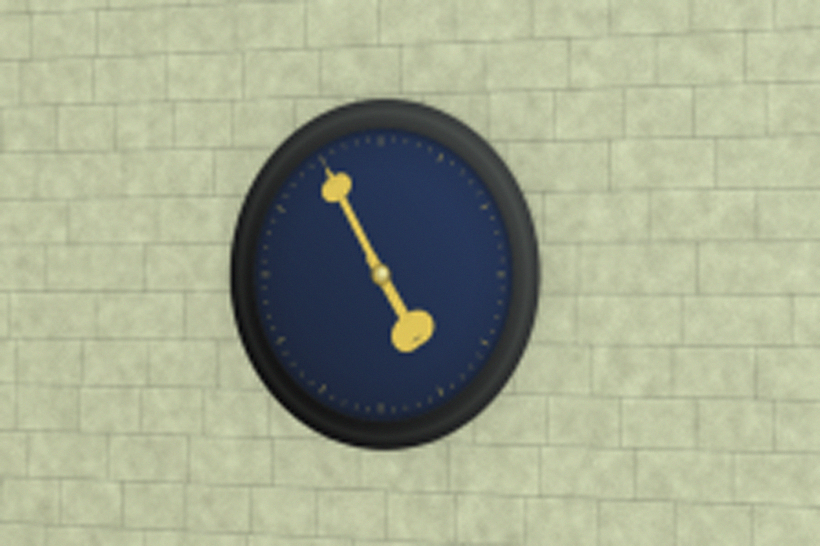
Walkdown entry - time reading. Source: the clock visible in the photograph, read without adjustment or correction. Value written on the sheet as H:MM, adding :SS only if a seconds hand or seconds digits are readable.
4:55
